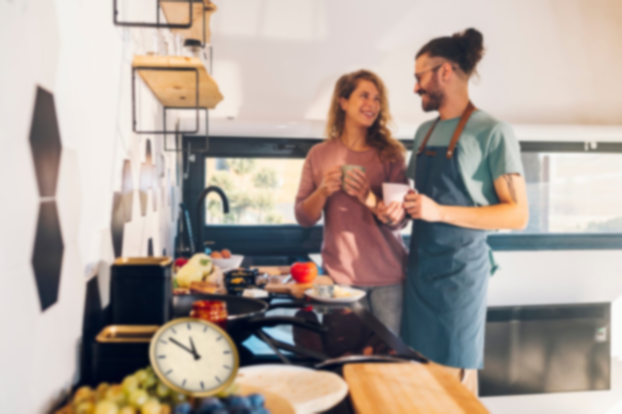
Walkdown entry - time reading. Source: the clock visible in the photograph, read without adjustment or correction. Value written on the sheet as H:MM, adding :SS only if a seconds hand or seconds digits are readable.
11:52
